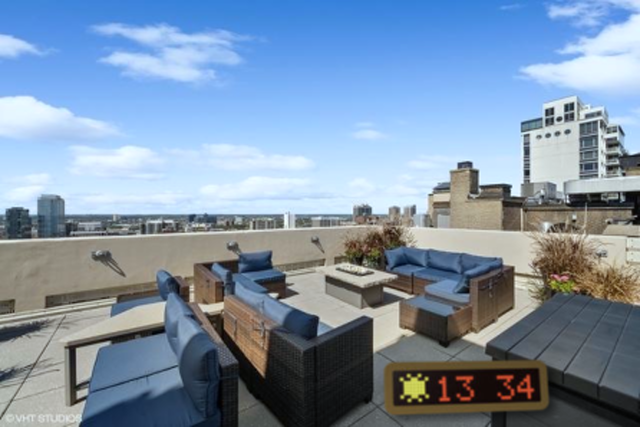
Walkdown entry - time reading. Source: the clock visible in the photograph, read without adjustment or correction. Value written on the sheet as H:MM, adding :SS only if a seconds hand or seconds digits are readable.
13:34
